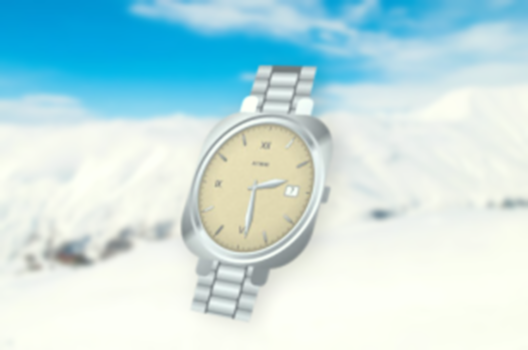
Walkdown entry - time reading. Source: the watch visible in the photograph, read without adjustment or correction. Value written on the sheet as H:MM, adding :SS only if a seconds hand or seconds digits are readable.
2:29
